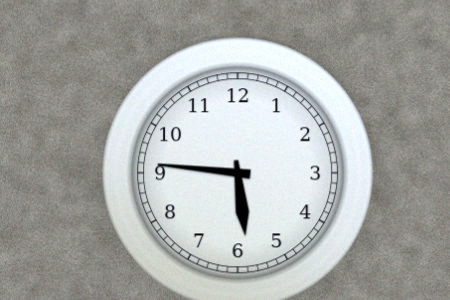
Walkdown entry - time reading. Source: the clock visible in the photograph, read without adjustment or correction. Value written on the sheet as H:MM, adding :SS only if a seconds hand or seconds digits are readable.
5:46
